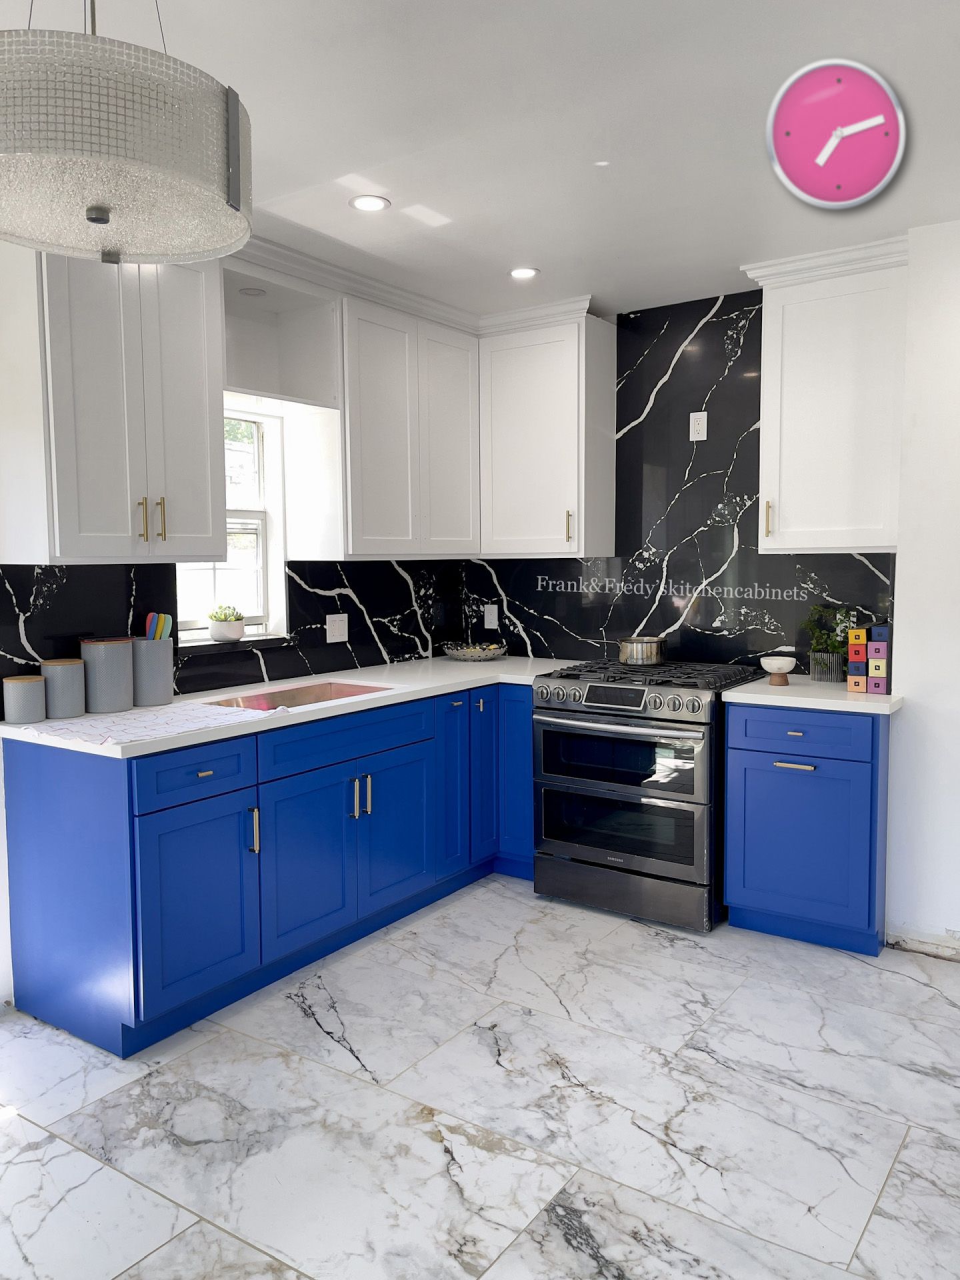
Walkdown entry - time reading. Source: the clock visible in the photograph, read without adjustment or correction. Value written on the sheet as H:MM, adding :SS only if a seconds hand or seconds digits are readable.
7:12
